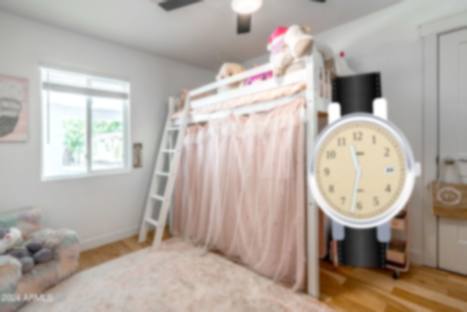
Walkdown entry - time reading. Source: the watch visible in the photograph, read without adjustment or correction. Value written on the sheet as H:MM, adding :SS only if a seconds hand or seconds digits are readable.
11:32
